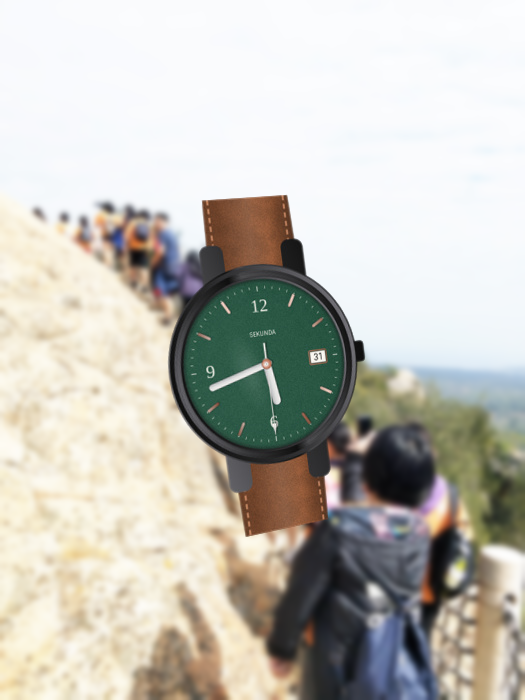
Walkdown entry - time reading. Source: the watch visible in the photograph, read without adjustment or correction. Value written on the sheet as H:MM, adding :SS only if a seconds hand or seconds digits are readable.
5:42:30
